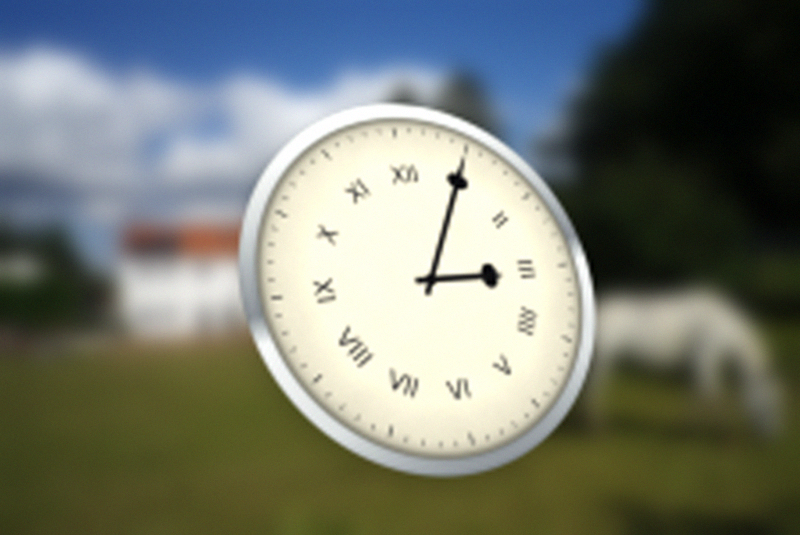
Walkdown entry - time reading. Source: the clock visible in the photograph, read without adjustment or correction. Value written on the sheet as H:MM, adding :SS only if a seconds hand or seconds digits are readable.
3:05
